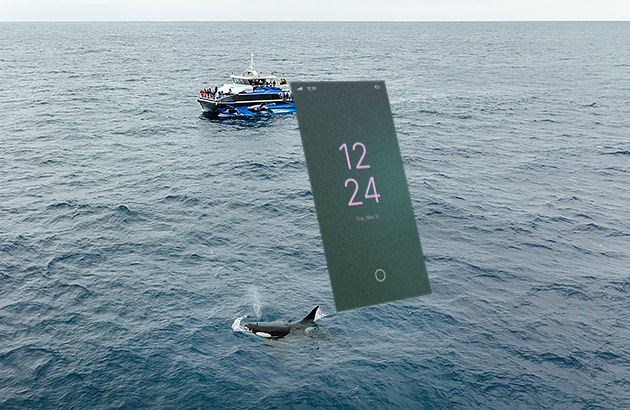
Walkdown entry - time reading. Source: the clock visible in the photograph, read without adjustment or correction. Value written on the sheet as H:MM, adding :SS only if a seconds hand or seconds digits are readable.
12:24
